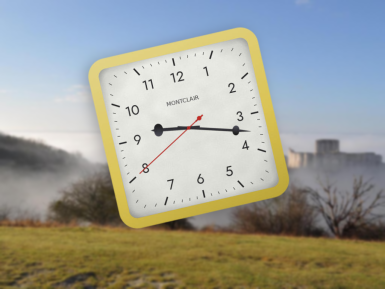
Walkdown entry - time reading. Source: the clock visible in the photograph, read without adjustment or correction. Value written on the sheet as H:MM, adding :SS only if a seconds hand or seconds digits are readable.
9:17:40
